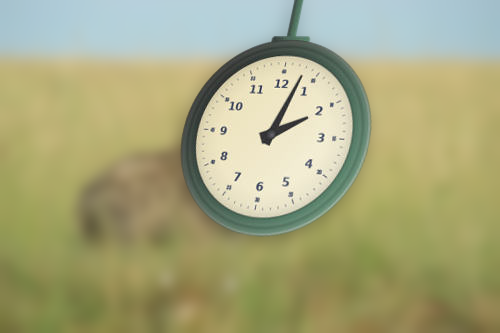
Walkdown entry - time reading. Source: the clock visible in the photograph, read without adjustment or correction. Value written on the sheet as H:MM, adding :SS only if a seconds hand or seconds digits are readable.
2:03
